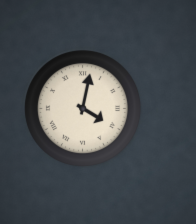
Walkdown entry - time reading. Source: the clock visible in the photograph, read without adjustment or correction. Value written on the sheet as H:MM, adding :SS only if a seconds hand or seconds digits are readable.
4:02
